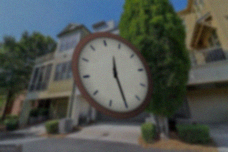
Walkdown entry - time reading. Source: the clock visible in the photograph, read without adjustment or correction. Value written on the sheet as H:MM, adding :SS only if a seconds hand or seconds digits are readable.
12:30
